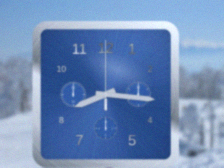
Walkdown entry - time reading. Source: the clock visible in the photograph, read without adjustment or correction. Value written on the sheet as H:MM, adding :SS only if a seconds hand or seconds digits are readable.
8:16
